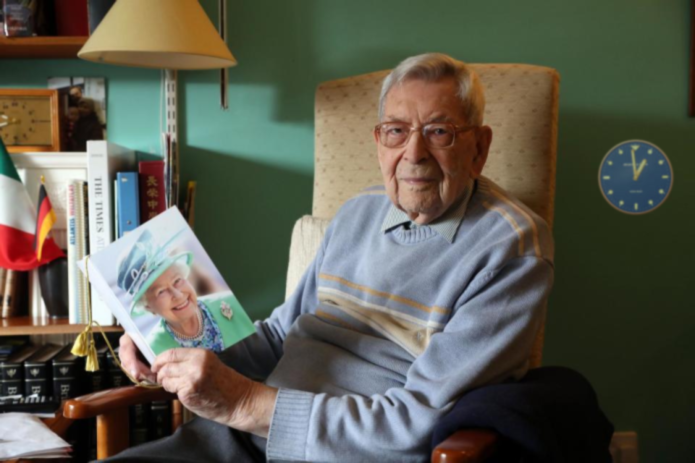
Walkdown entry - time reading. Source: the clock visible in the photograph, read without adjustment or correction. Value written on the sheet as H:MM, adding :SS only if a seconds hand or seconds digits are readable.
12:59
